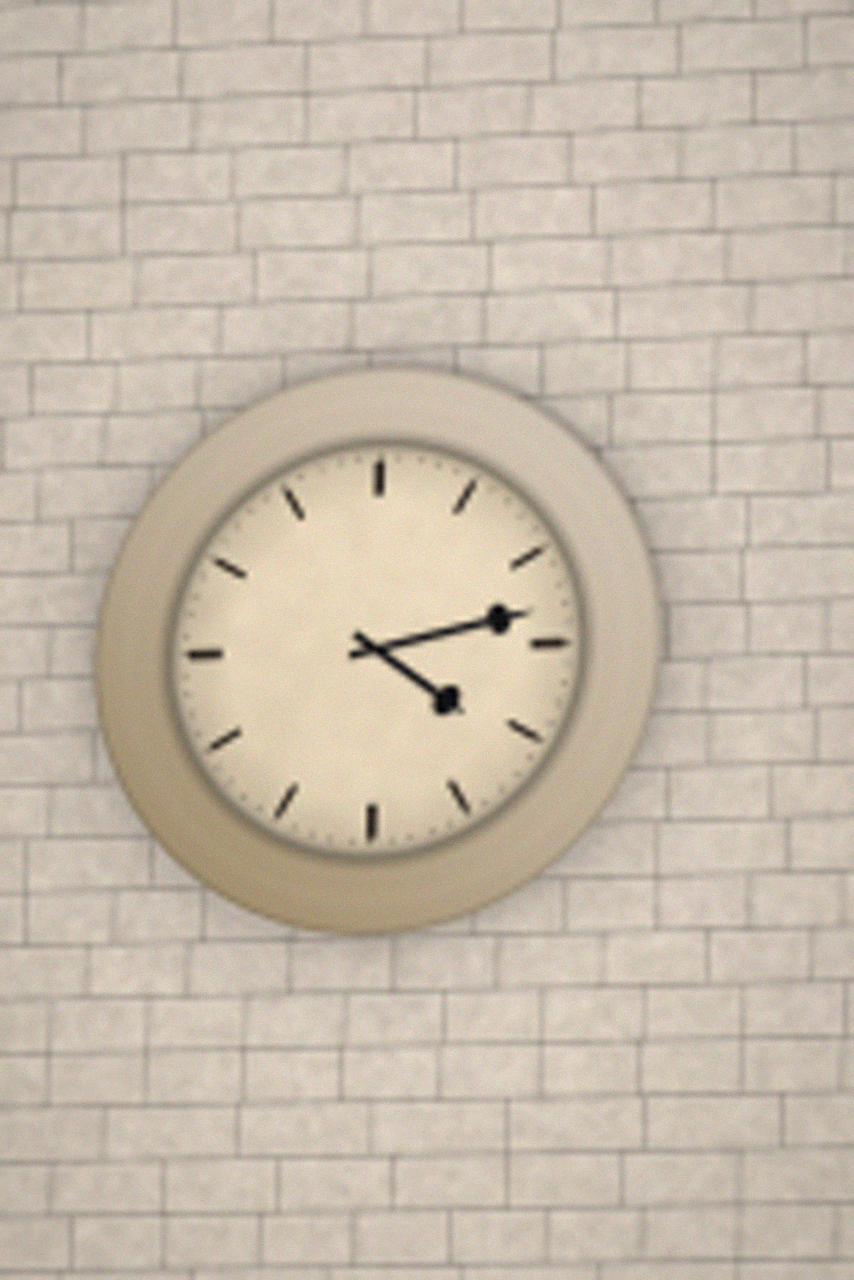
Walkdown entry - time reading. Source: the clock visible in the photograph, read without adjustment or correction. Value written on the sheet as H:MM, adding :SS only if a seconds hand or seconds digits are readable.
4:13
